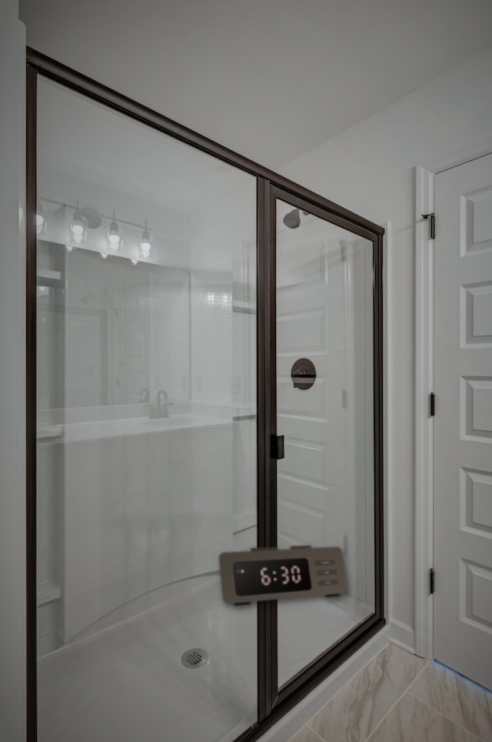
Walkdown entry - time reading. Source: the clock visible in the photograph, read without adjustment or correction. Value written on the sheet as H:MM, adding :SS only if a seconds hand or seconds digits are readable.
6:30
